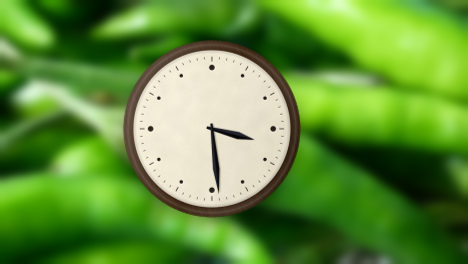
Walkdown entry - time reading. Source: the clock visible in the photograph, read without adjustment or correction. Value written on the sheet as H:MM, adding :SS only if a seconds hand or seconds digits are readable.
3:29
